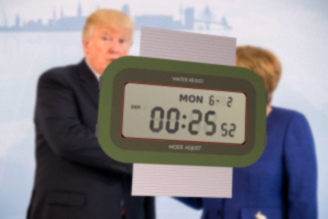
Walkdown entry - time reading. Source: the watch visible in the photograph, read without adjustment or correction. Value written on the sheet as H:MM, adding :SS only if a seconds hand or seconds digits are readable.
0:25:52
